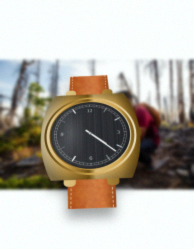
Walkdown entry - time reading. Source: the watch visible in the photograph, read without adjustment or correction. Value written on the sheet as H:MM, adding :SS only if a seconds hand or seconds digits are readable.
4:22
